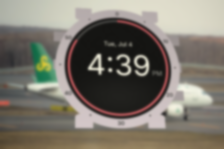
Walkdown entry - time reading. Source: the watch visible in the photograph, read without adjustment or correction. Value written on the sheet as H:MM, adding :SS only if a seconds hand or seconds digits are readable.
4:39
